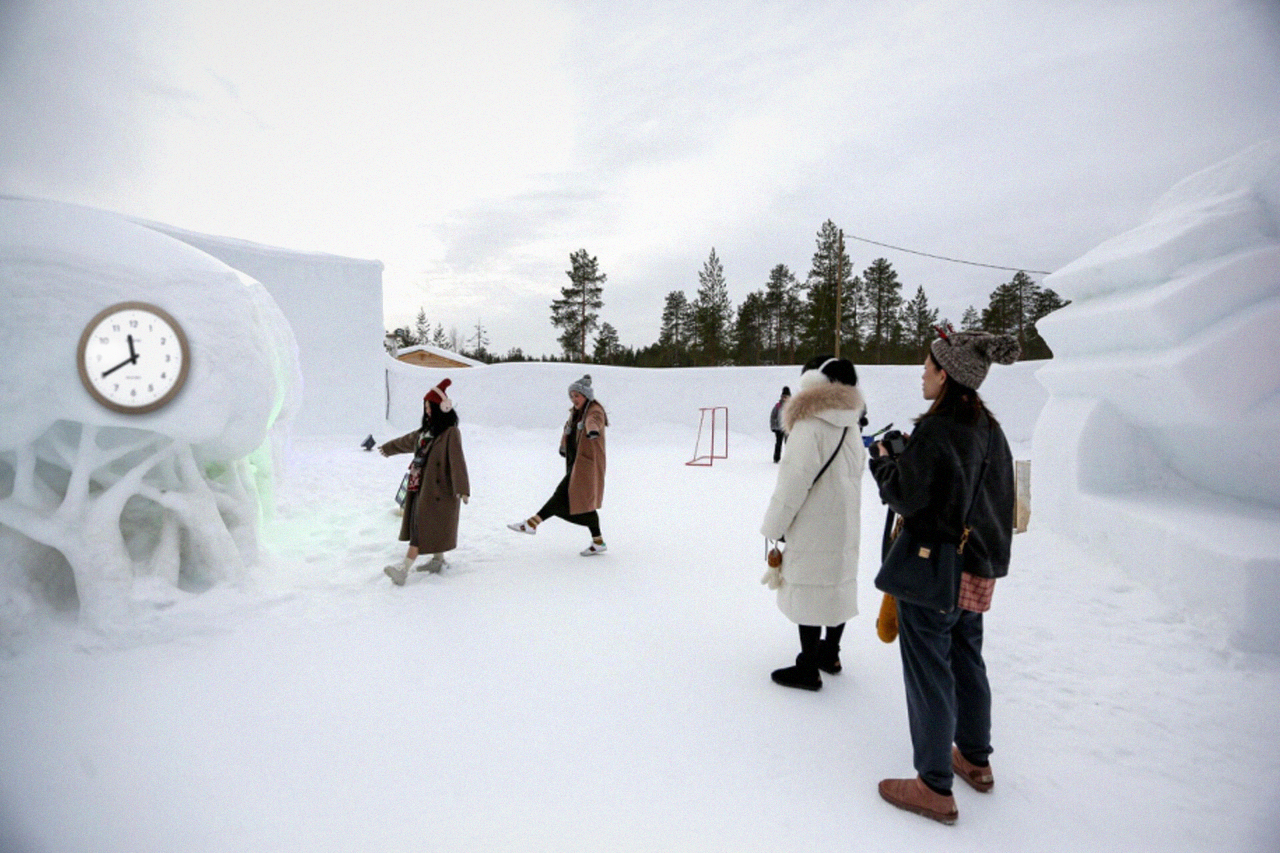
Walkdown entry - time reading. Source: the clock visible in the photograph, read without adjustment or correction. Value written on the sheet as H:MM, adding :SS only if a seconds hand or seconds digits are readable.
11:40
